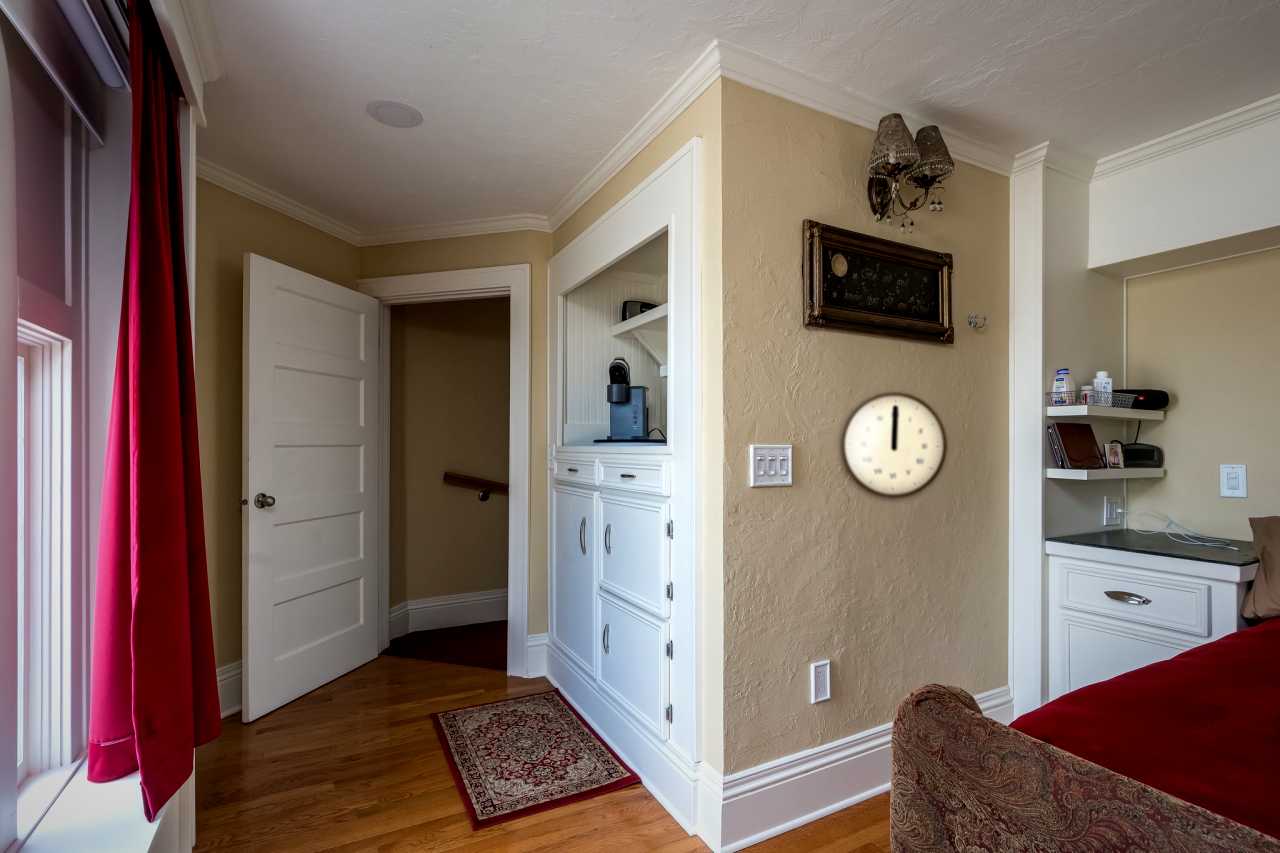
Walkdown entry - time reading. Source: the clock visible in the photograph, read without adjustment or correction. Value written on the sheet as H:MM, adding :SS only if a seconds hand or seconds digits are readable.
12:00
